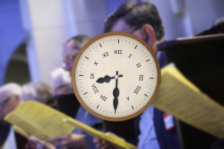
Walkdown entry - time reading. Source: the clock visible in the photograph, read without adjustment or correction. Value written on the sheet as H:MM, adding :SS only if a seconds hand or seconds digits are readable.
8:30
